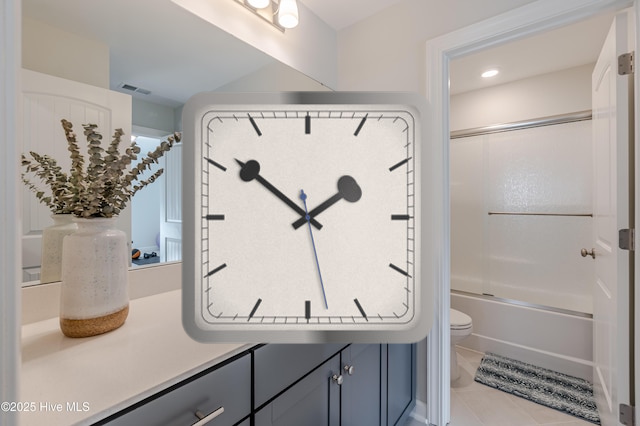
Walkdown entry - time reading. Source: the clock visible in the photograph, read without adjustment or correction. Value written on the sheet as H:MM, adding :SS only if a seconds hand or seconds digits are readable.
1:51:28
